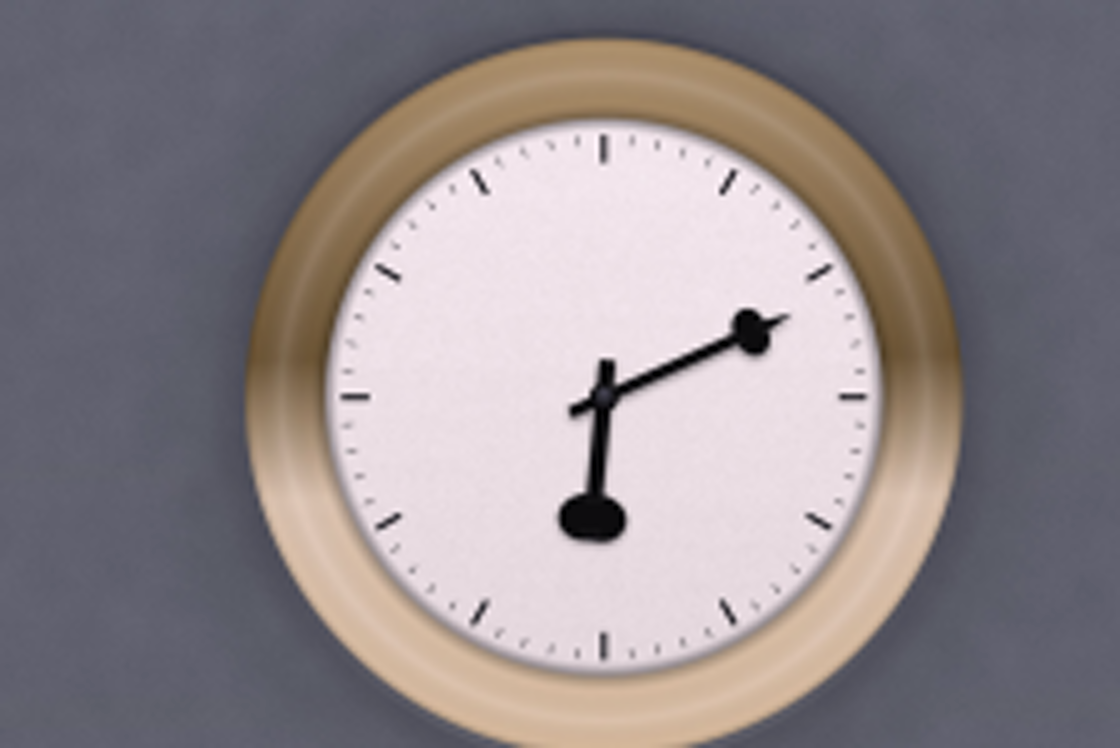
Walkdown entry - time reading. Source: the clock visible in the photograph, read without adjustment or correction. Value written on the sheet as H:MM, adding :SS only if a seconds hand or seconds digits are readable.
6:11
